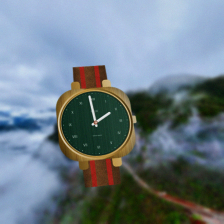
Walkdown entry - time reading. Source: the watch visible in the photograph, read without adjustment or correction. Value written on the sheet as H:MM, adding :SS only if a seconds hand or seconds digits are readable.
1:59
